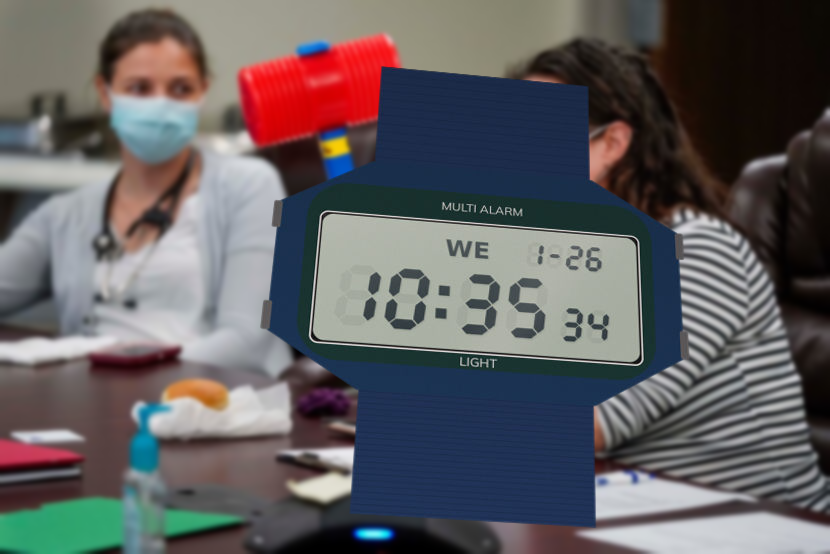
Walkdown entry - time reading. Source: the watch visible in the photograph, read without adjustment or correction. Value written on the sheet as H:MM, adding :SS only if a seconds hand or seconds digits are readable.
10:35:34
